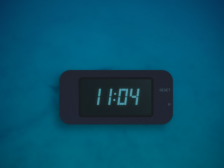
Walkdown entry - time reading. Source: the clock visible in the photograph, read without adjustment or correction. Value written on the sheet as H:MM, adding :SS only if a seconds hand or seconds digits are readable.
11:04
